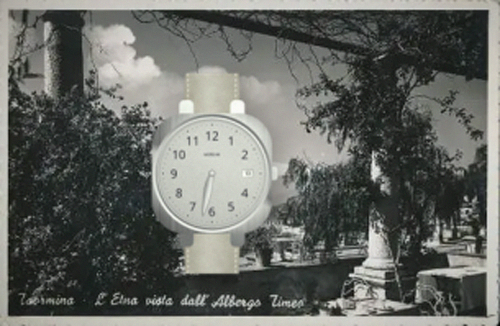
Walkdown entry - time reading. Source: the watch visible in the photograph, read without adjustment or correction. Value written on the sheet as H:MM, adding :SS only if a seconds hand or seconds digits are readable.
6:32
